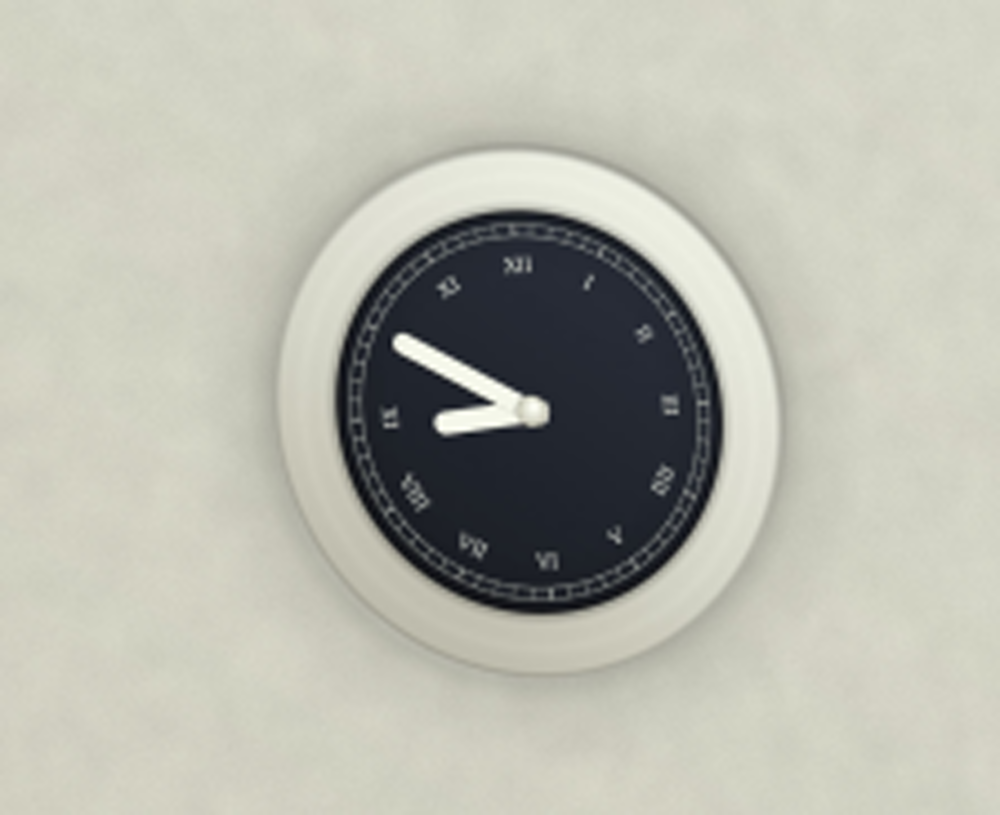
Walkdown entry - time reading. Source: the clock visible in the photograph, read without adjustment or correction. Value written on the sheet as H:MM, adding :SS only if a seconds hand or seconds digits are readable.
8:50
